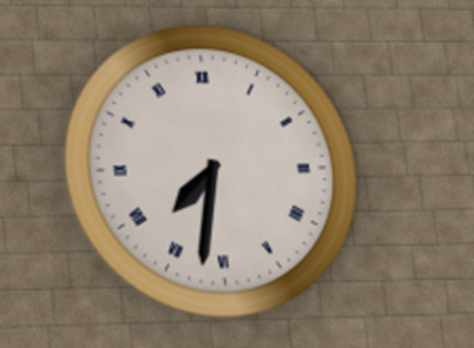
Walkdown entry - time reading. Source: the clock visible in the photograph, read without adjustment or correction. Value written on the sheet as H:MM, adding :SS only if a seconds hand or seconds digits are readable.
7:32
